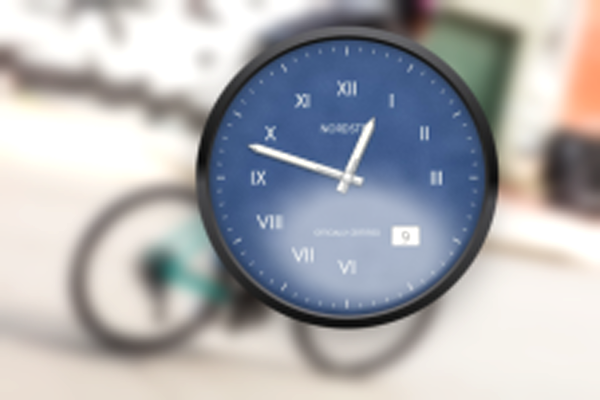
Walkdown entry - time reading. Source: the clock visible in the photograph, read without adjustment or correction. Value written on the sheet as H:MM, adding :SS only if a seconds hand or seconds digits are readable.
12:48
